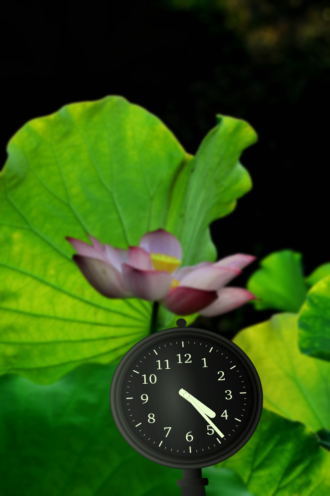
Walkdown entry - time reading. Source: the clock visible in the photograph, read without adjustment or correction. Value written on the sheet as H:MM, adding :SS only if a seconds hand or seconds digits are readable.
4:24
